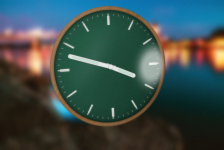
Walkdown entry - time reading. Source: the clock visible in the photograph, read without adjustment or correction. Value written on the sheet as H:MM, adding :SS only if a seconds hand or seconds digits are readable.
3:48
